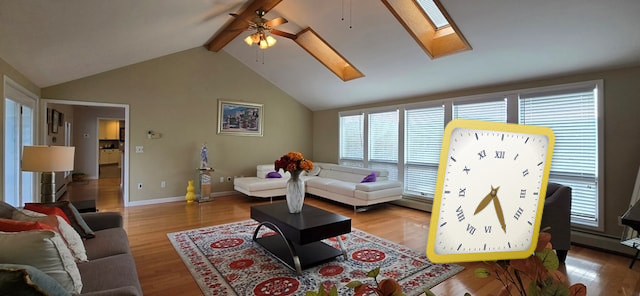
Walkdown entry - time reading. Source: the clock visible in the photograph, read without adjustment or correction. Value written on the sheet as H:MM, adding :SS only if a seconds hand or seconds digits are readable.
7:25
